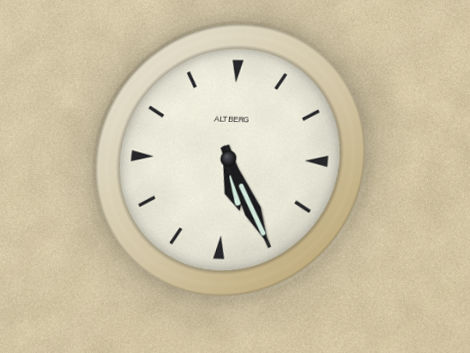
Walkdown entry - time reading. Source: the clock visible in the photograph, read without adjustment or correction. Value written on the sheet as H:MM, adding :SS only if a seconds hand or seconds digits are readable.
5:25
